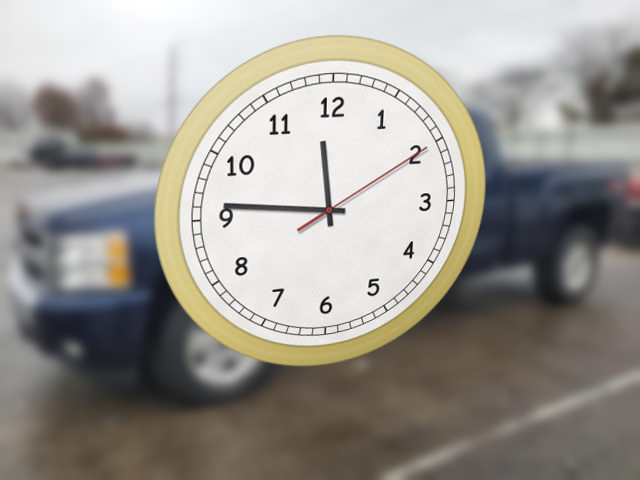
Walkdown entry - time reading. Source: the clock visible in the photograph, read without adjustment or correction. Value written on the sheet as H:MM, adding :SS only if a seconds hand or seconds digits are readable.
11:46:10
